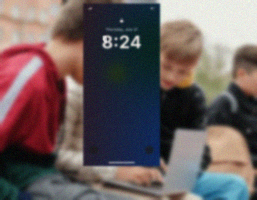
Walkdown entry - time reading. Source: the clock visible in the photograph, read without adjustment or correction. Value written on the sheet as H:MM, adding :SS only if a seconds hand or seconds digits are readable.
8:24
